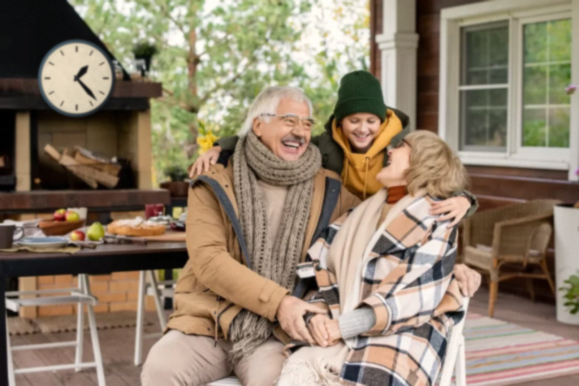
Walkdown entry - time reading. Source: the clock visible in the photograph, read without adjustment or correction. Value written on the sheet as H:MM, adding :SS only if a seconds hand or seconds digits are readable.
1:23
